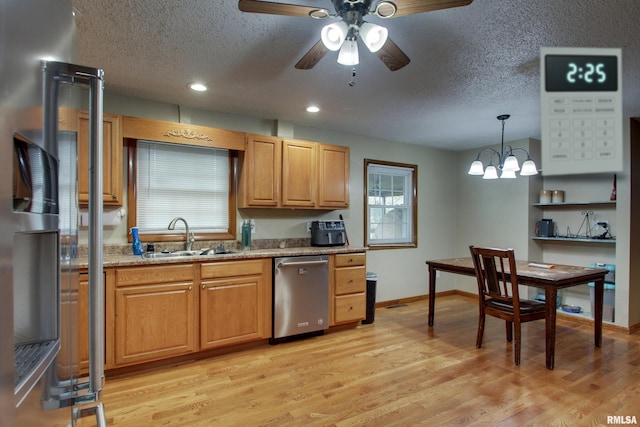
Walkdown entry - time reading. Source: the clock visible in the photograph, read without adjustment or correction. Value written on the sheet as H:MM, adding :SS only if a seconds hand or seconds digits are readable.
2:25
